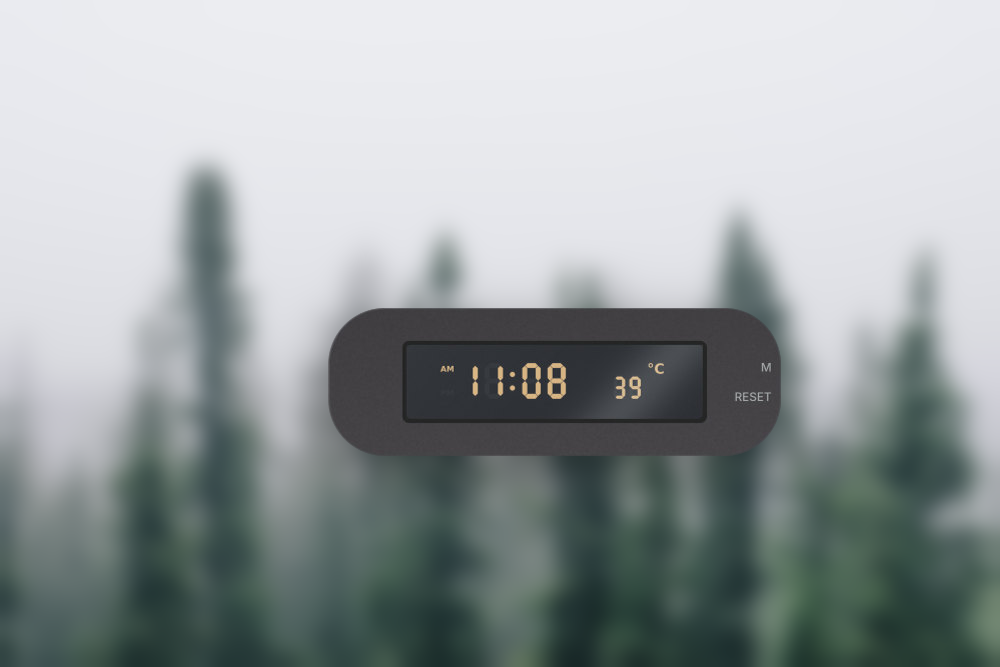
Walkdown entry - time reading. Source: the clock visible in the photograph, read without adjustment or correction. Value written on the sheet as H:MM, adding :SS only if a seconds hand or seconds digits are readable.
11:08
